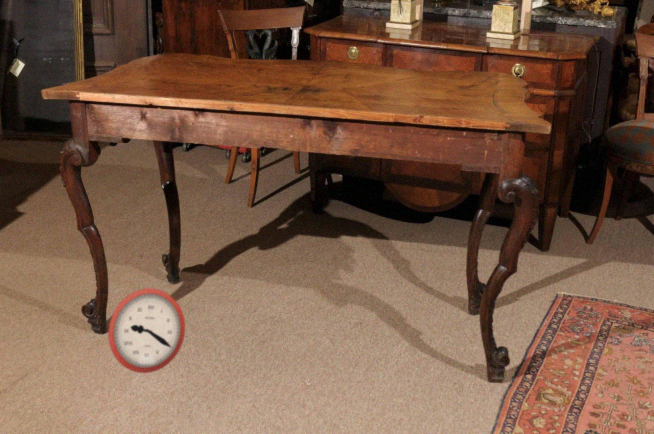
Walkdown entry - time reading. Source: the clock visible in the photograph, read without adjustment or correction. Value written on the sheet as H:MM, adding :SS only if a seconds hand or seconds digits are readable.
9:20
